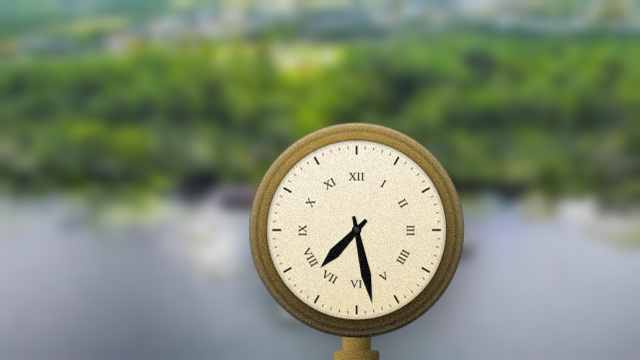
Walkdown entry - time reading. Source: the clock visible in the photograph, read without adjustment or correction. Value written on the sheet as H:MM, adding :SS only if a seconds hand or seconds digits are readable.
7:28
